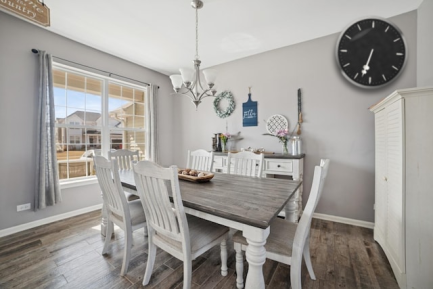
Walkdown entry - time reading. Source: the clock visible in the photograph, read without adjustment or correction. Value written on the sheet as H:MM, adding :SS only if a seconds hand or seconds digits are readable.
6:33
